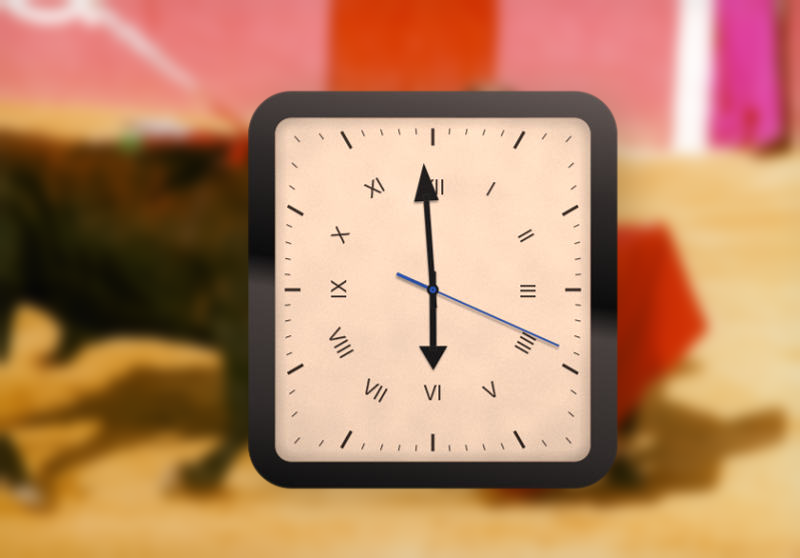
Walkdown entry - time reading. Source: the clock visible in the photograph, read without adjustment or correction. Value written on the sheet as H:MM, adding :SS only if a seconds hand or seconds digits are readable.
5:59:19
